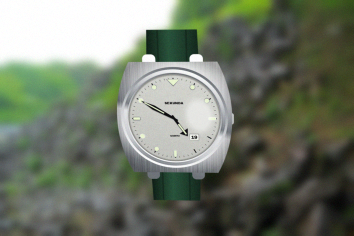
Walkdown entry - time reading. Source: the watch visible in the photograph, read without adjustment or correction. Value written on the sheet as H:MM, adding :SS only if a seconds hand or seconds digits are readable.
4:50
